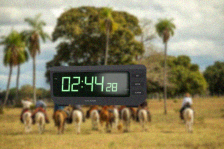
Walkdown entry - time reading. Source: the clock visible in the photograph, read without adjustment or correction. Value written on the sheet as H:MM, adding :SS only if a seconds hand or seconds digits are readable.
2:44:28
